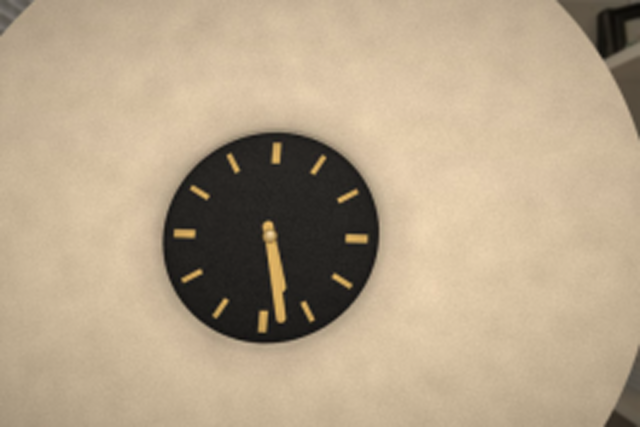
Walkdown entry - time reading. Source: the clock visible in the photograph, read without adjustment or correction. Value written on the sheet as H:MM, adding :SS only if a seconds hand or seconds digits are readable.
5:28
